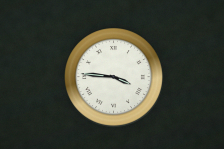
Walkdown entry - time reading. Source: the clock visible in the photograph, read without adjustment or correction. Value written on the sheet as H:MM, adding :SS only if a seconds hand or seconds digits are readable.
3:46
